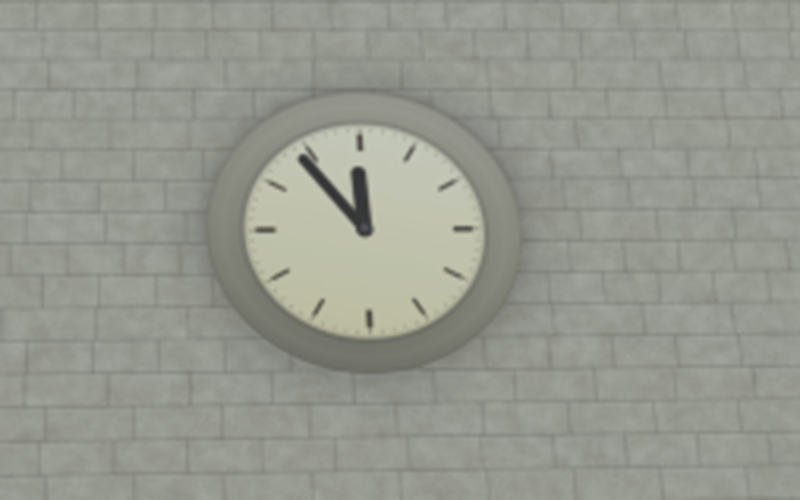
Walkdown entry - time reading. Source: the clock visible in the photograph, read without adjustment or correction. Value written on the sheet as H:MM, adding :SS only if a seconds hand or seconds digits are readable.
11:54
